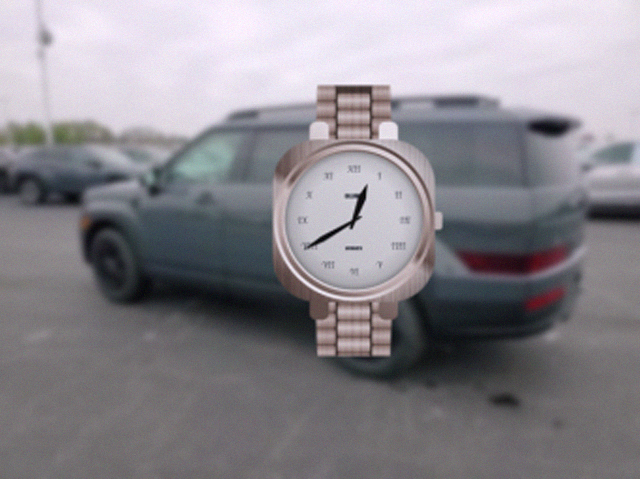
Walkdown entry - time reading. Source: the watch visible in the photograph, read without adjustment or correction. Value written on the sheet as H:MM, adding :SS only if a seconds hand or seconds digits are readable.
12:40
